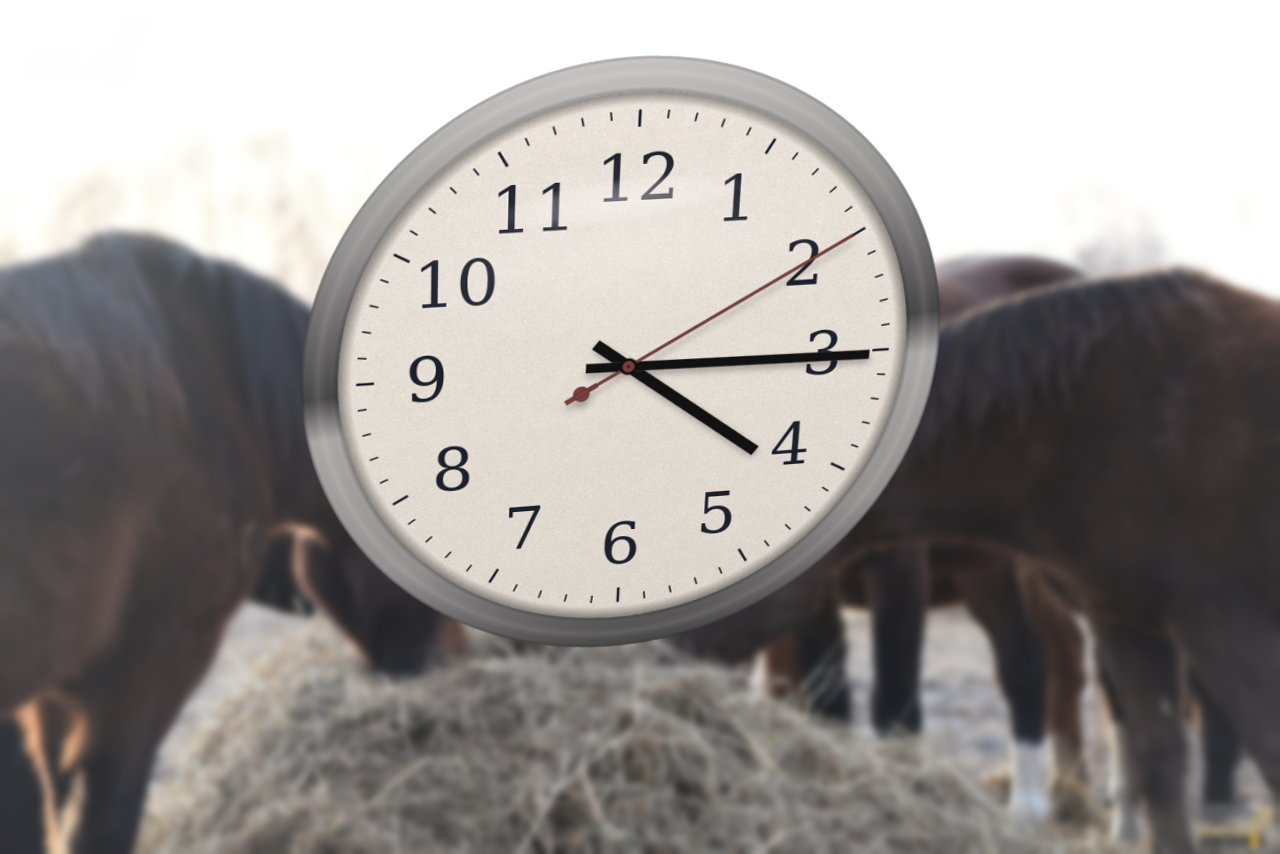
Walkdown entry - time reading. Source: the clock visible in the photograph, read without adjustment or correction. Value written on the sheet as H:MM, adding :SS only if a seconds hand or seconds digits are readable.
4:15:10
